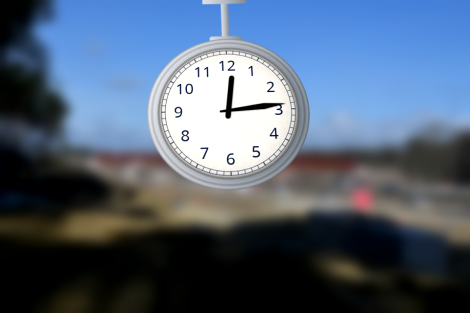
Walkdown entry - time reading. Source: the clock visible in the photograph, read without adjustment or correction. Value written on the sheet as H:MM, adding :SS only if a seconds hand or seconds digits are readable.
12:14
